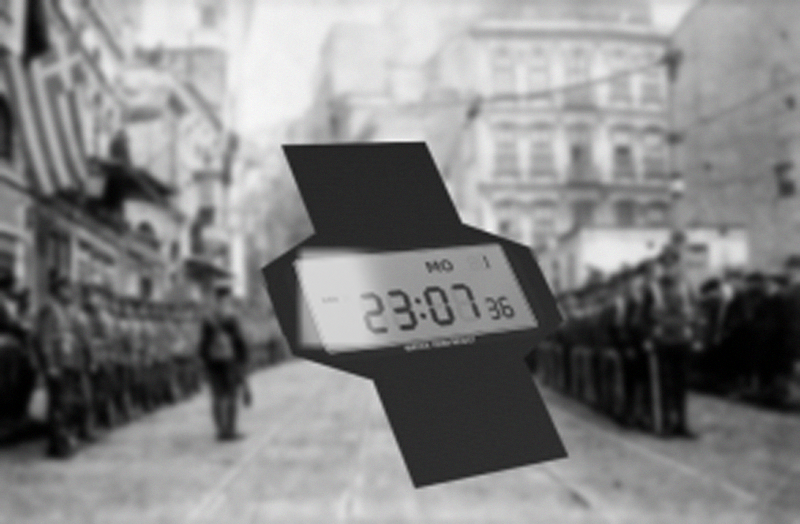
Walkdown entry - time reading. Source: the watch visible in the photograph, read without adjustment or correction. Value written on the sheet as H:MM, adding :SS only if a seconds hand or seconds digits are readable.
23:07:36
